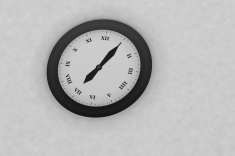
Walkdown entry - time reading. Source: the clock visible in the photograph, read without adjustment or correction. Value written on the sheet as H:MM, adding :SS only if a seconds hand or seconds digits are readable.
7:05
